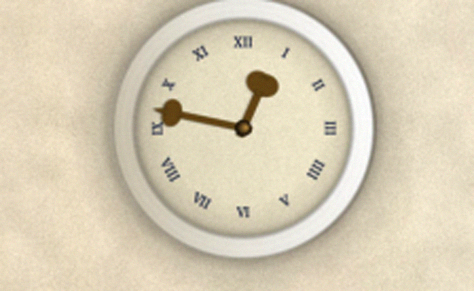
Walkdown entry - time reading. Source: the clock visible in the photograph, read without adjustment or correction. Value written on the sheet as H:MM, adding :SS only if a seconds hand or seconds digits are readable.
12:47
